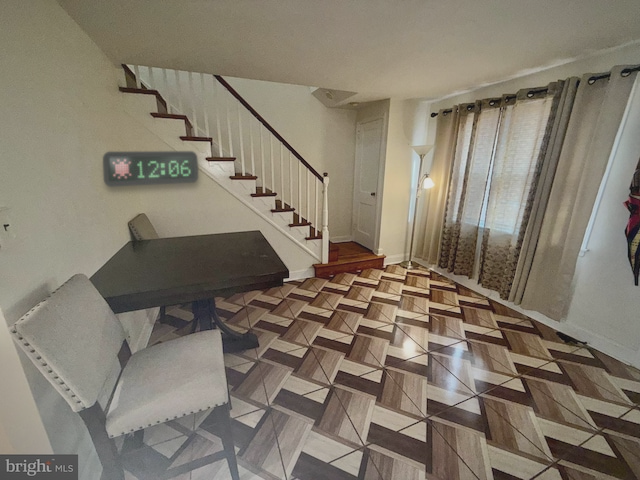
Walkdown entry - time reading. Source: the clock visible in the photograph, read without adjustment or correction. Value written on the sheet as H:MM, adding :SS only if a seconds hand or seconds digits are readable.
12:06
